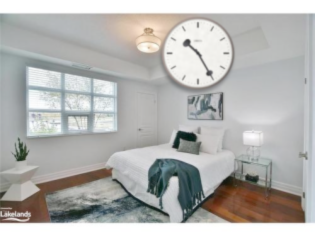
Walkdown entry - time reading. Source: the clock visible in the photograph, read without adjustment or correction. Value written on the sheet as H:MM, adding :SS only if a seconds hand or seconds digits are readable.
10:25
